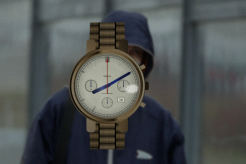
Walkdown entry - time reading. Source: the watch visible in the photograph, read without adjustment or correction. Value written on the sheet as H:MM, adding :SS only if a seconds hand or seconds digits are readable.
8:10
